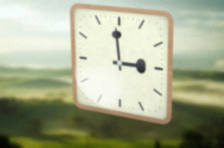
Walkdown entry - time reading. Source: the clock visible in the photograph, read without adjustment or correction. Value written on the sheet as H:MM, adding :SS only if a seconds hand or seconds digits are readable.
2:59
